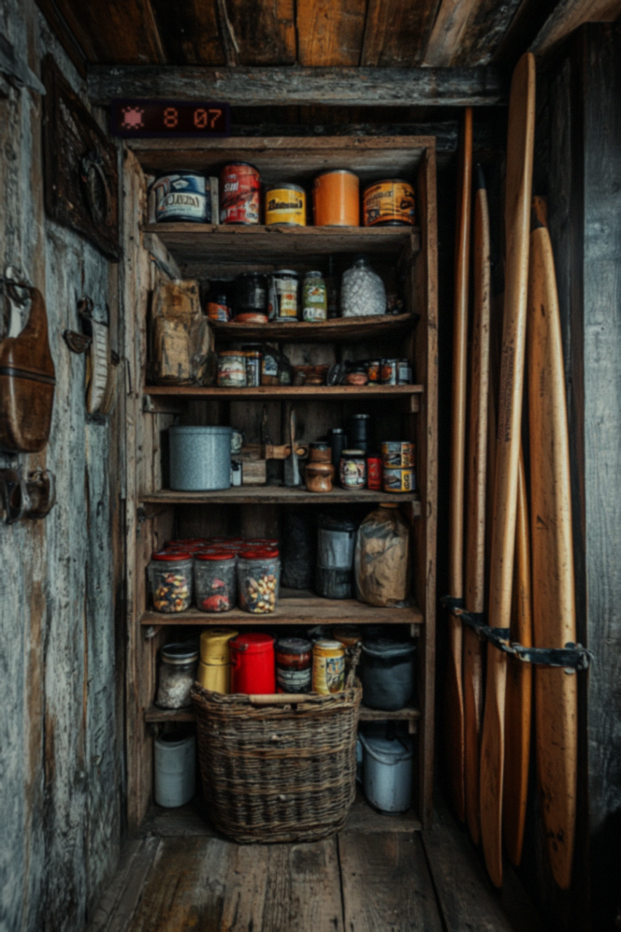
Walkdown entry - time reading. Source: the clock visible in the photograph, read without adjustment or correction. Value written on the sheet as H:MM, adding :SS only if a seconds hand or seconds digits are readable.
8:07
